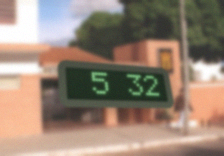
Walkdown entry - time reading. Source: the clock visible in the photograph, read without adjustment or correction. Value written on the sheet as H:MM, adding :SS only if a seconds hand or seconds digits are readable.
5:32
